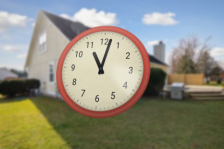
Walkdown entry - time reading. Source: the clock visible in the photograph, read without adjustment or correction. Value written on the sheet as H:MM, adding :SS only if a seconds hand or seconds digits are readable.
11:02
